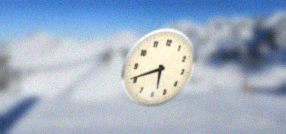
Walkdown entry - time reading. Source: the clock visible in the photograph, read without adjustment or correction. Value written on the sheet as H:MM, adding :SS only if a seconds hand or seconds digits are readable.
5:41
